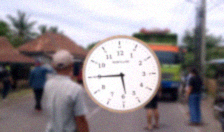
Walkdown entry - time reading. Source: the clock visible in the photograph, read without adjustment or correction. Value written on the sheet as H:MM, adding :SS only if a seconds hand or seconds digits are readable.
5:45
